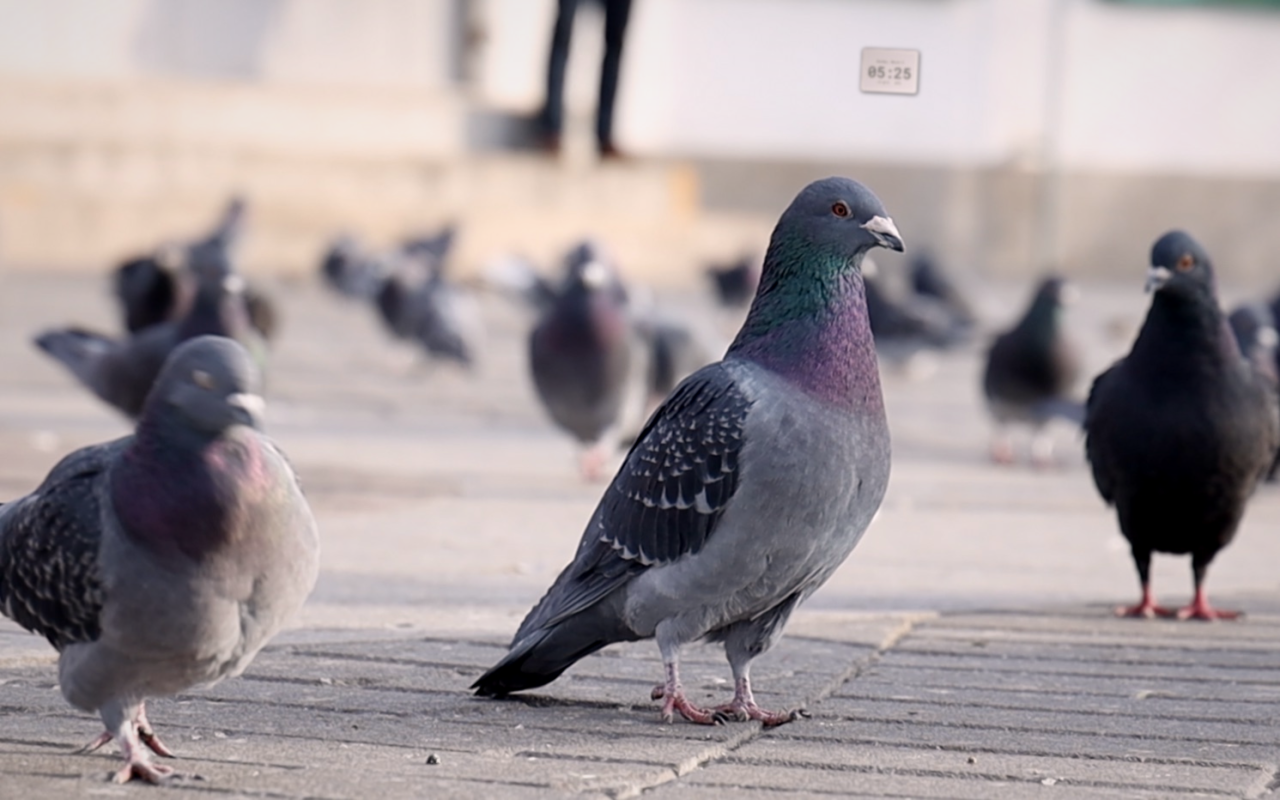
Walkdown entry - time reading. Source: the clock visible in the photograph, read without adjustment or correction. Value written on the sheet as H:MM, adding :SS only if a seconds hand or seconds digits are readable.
5:25
